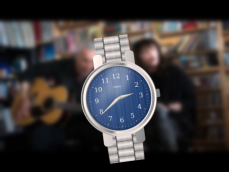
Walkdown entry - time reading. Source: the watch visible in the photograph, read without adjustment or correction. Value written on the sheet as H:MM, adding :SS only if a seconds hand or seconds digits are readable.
2:39
